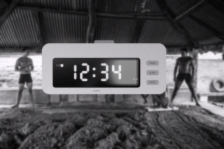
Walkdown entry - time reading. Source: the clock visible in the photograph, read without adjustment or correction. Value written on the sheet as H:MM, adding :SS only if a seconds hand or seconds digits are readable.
12:34
